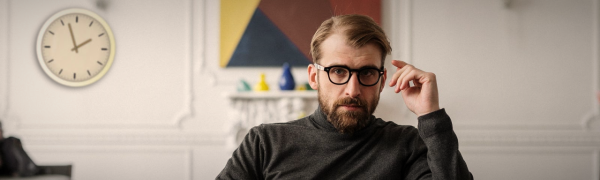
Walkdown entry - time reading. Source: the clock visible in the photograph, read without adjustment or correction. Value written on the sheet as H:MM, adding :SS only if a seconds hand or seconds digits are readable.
1:57
